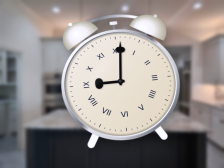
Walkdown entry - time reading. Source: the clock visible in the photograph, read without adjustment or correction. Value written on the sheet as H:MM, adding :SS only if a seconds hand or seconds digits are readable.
9:01
